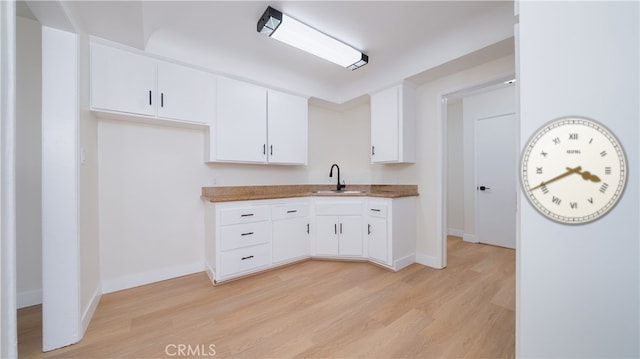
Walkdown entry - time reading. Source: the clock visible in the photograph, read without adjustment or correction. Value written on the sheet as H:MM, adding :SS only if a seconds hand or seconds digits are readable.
3:41
